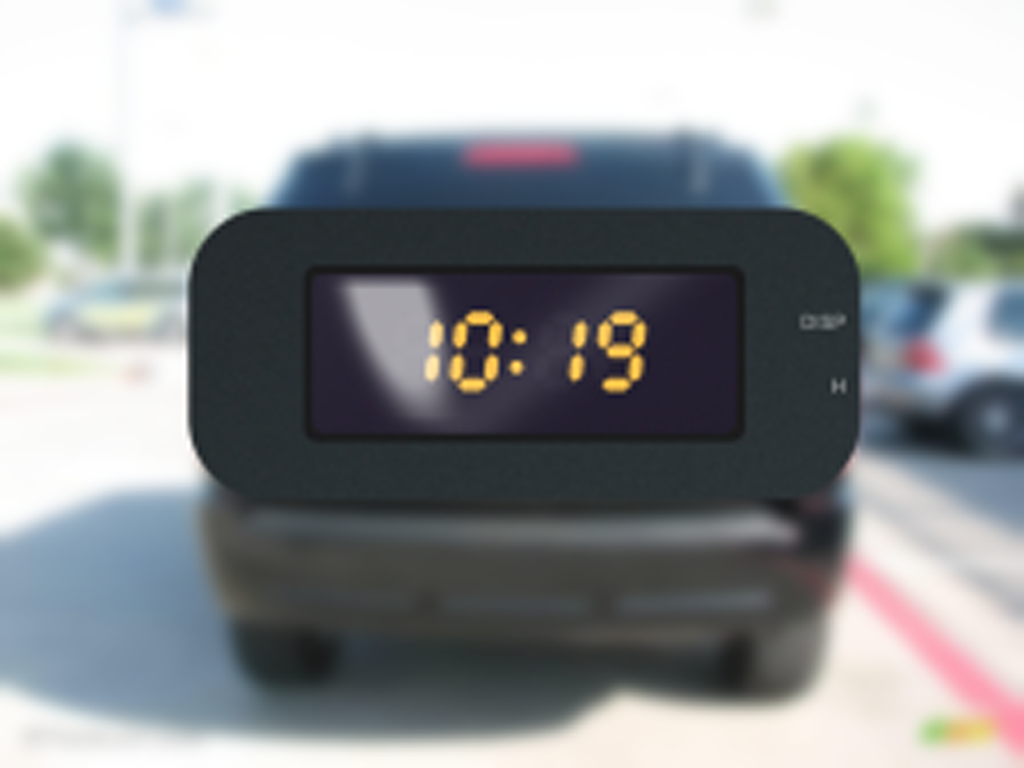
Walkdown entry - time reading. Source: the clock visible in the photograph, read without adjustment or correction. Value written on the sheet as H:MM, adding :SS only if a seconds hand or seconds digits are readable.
10:19
